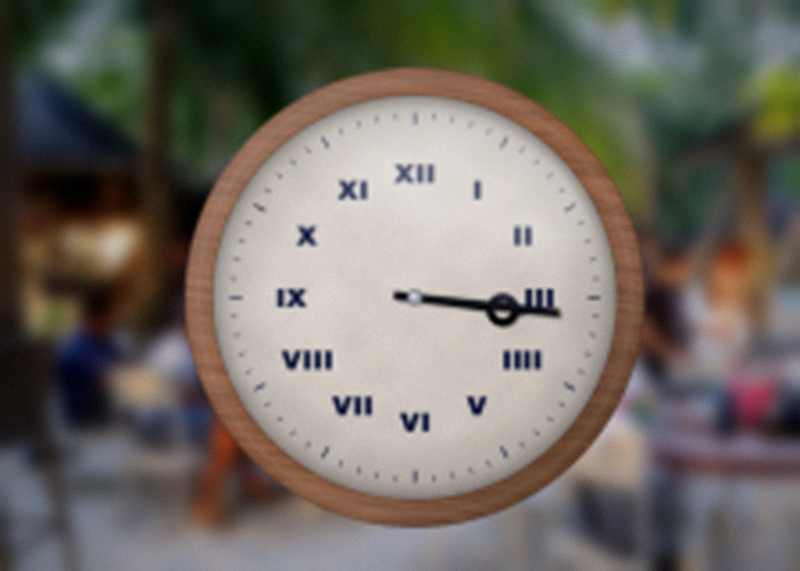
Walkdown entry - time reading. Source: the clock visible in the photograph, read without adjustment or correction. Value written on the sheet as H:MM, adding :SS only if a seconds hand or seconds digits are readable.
3:16
